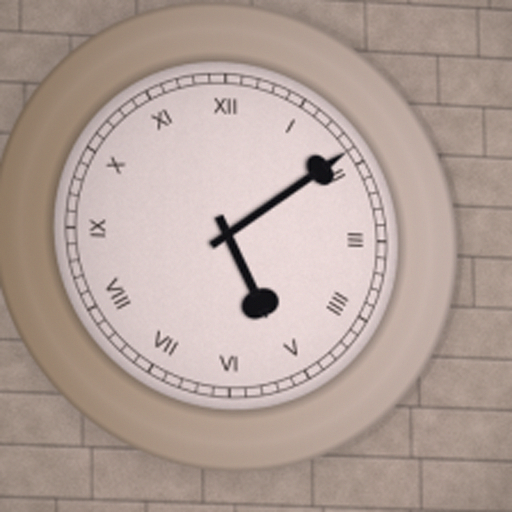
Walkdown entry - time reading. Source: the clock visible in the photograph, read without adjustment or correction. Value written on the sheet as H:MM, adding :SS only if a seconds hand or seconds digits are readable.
5:09
